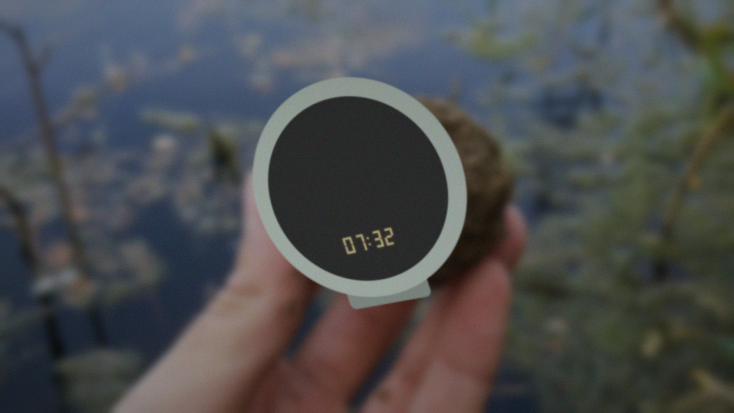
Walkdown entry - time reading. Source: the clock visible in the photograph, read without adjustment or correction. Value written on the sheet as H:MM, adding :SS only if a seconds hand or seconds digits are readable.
7:32
